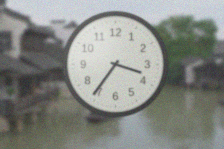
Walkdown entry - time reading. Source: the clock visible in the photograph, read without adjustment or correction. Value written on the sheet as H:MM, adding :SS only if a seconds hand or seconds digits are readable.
3:36
